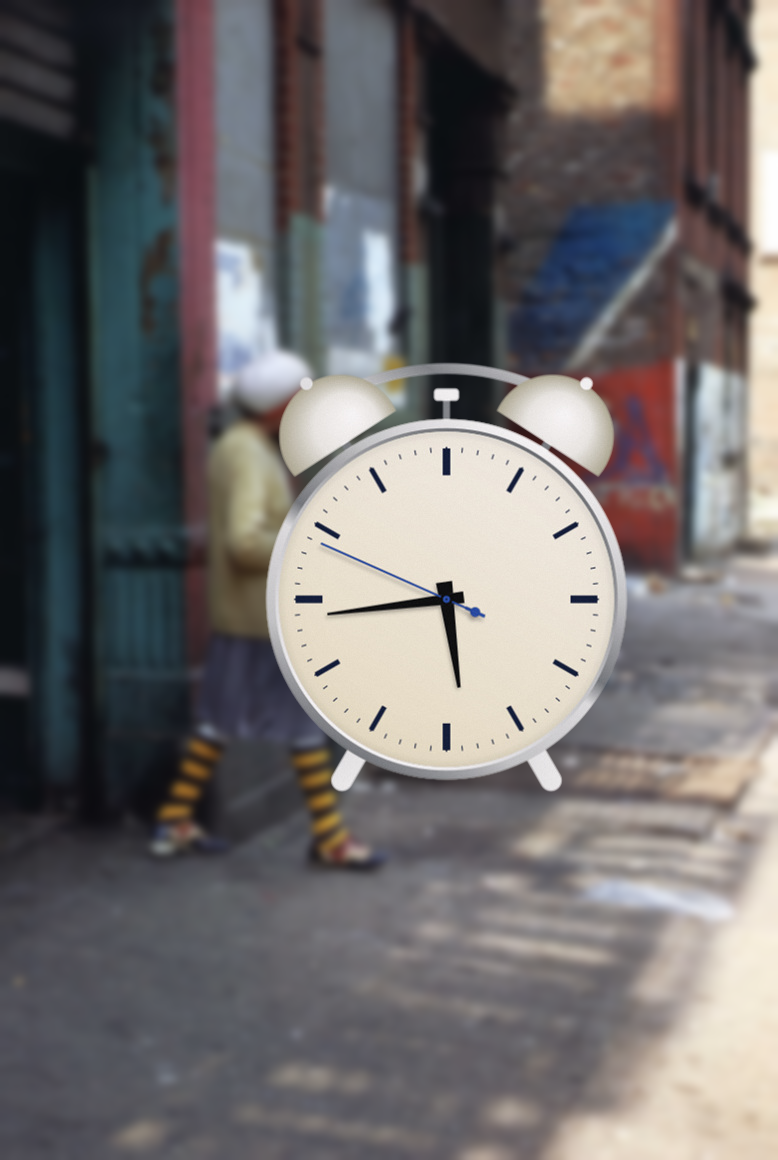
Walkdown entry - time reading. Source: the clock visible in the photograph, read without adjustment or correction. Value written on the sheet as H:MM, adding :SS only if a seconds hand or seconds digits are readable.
5:43:49
